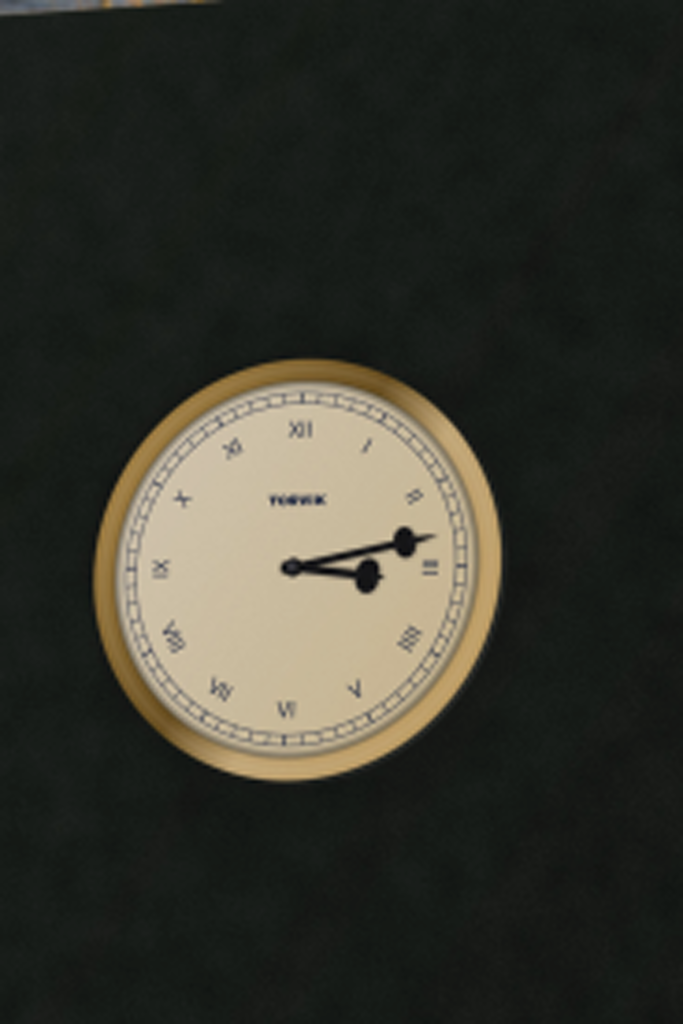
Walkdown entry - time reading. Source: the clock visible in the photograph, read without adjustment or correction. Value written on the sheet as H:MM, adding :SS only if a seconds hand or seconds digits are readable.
3:13
